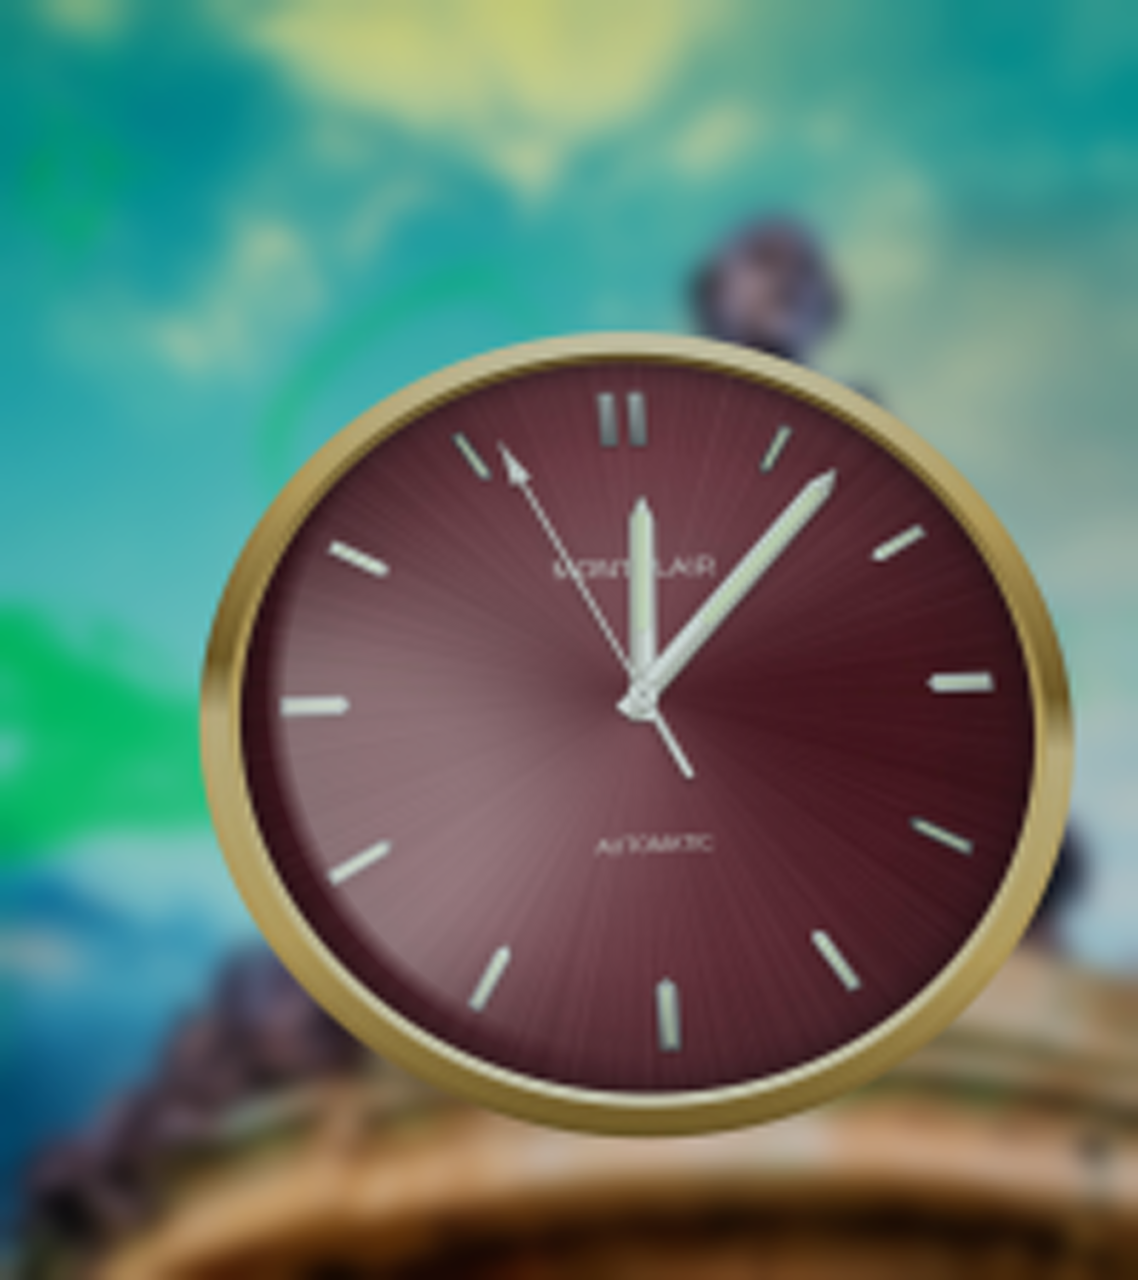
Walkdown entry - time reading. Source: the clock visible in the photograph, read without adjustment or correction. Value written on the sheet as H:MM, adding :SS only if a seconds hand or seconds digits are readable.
12:06:56
